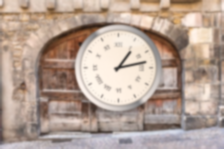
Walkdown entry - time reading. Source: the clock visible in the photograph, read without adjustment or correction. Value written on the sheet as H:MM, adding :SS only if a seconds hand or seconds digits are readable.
1:13
